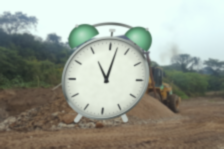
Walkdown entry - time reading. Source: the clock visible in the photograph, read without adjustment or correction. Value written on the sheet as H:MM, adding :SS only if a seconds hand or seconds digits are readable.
11:02
